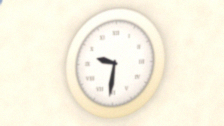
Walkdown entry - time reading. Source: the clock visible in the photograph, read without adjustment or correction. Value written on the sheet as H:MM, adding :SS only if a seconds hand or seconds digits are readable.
9:31
